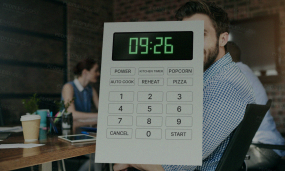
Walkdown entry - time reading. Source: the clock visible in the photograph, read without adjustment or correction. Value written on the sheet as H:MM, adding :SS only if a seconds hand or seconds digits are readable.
9:26
